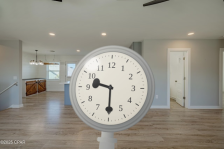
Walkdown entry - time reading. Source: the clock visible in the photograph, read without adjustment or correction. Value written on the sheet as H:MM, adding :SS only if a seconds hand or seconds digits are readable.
9:30
